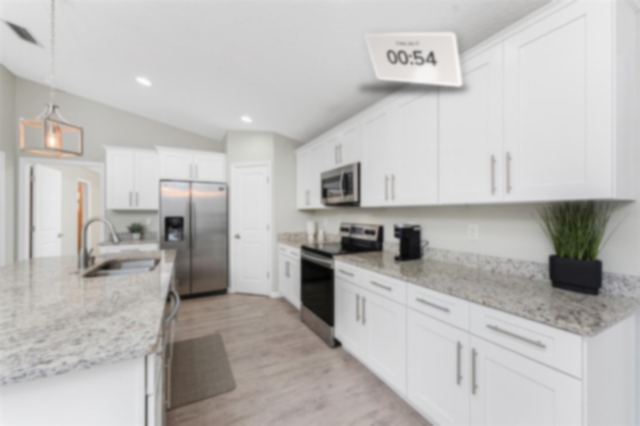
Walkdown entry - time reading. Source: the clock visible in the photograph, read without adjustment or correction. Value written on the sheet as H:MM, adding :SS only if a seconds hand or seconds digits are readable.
0:54
